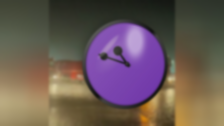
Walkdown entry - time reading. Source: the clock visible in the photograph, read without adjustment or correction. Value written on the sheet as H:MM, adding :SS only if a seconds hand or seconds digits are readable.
10:48
